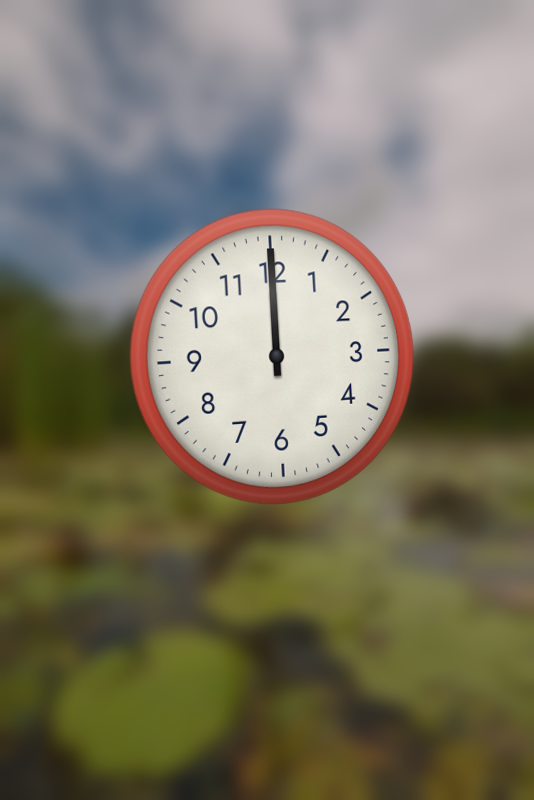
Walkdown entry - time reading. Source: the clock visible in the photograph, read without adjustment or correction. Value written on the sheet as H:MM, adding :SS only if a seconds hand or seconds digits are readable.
12:00
